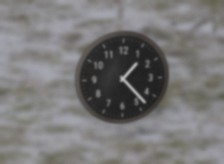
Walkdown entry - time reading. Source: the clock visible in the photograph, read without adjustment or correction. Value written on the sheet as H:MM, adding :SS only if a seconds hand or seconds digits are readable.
1:23
